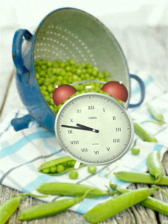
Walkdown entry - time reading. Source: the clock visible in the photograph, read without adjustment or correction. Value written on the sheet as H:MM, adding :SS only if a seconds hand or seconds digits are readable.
9:47
